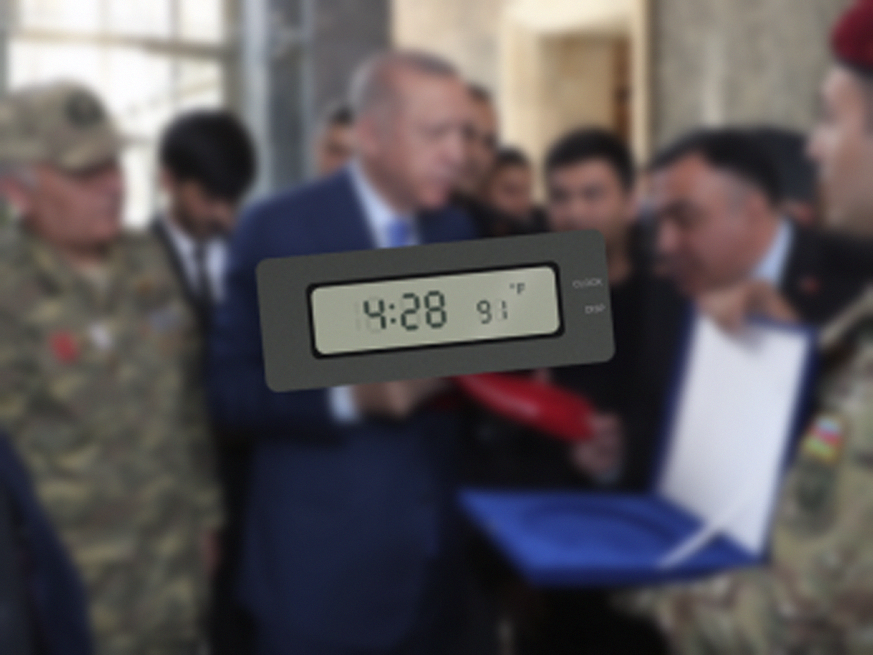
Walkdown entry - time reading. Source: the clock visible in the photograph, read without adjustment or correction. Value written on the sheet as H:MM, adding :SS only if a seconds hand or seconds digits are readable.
4:28
